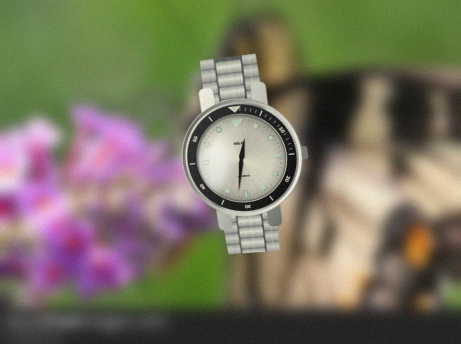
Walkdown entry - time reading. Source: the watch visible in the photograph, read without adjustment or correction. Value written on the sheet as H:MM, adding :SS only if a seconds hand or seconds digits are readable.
12:32
